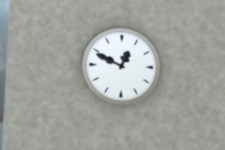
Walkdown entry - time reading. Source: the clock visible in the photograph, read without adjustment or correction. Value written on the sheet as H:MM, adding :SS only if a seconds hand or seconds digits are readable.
12:49
